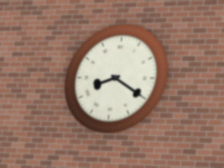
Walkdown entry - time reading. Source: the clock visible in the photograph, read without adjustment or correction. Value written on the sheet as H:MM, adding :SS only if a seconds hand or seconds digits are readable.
8:20
